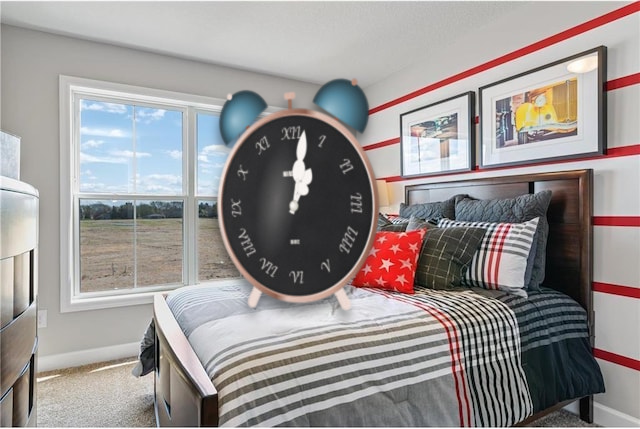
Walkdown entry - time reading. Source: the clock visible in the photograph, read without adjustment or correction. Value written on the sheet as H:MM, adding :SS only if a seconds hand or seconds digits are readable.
1:02
